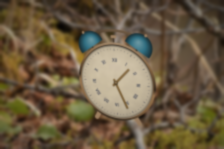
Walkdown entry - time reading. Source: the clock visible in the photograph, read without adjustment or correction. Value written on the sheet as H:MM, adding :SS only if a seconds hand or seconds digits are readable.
1:26
